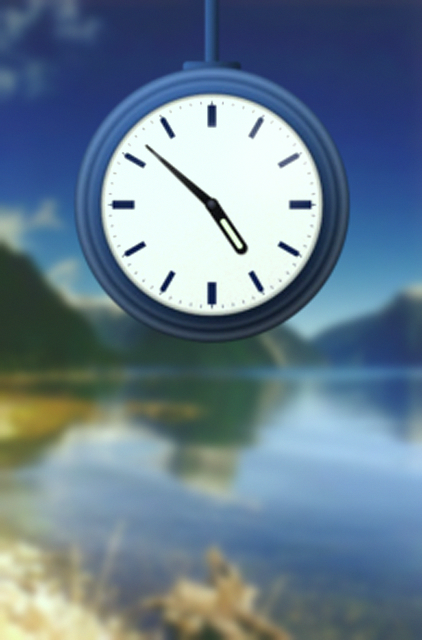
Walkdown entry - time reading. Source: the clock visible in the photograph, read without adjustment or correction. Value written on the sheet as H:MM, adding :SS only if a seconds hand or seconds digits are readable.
4:52
